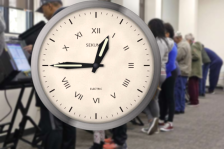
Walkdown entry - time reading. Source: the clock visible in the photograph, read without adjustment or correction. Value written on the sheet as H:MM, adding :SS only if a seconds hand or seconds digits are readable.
12:45
